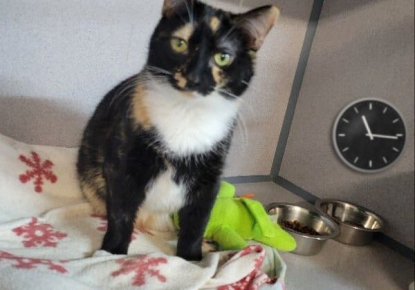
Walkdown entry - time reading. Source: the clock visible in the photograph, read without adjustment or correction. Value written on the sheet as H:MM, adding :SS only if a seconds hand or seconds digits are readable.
11:16
